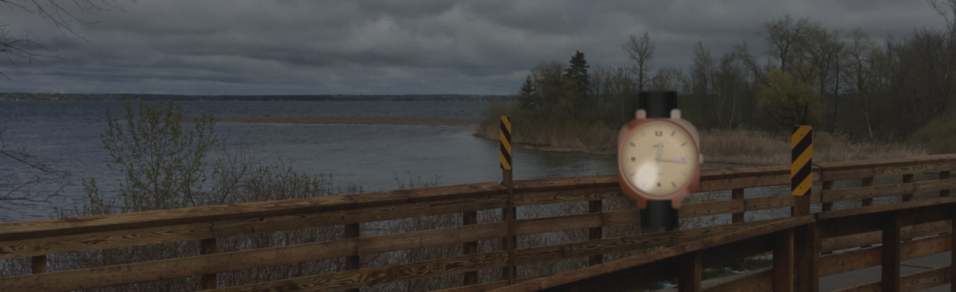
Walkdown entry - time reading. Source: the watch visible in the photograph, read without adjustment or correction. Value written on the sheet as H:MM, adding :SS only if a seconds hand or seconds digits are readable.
12:16
